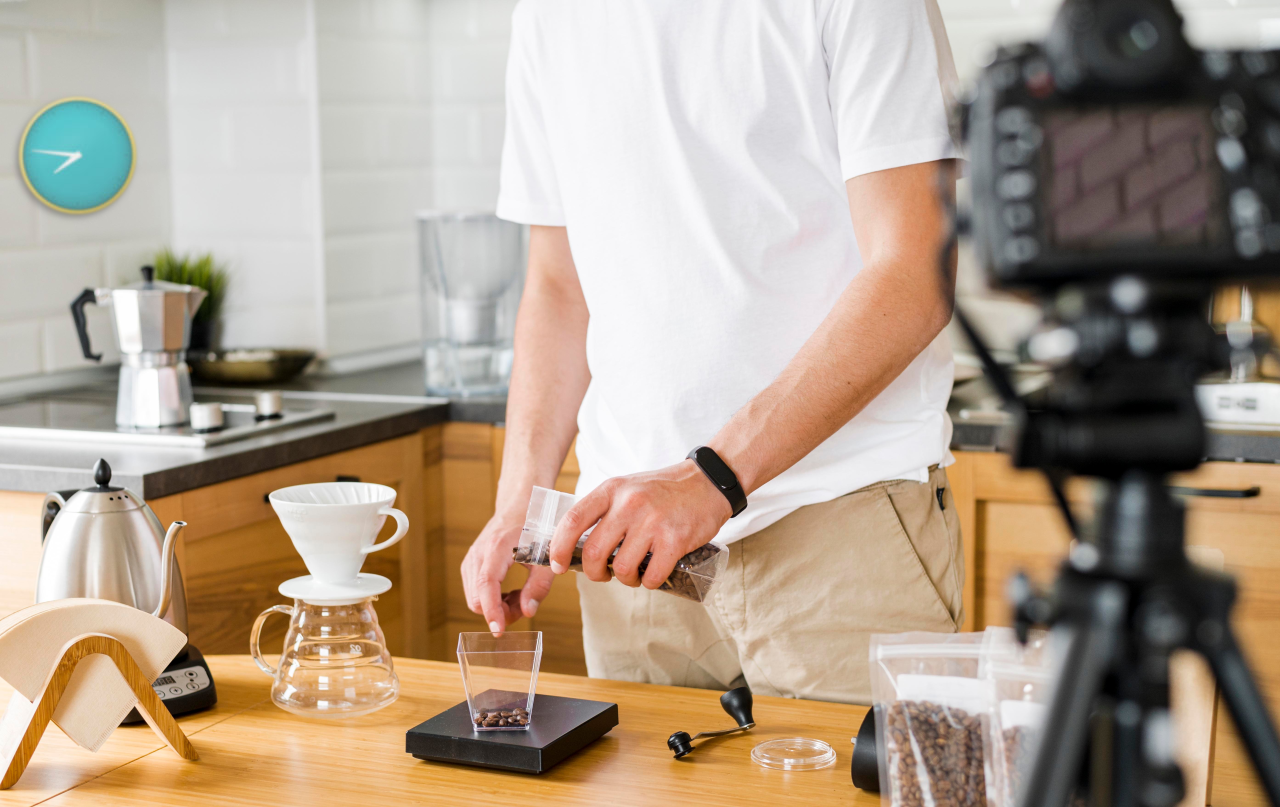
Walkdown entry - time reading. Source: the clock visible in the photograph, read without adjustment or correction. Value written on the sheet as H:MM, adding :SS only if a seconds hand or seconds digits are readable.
7:46
